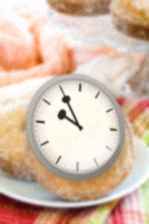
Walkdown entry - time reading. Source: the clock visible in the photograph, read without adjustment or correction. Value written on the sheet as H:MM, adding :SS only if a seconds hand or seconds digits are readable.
9:55
